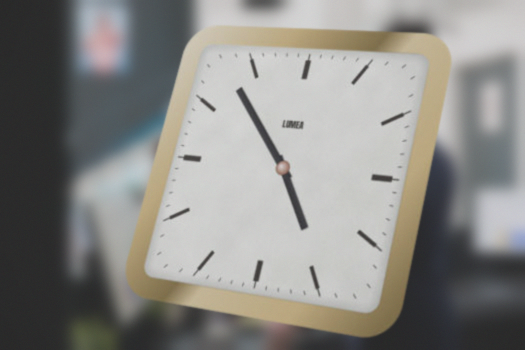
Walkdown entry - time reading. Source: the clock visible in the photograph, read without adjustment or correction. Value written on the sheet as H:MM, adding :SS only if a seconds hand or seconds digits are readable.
4:53
